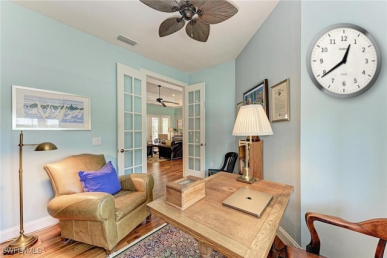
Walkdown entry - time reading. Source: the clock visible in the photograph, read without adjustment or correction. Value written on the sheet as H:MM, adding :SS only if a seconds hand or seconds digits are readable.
12:39
